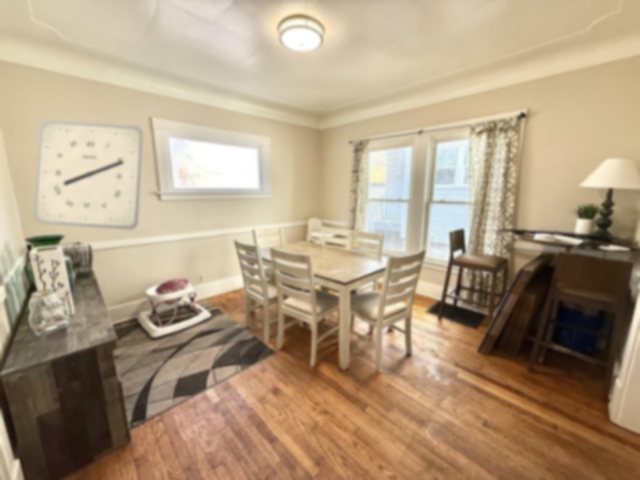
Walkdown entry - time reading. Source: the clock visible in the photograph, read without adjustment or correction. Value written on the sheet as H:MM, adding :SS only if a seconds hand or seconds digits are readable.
8:11
